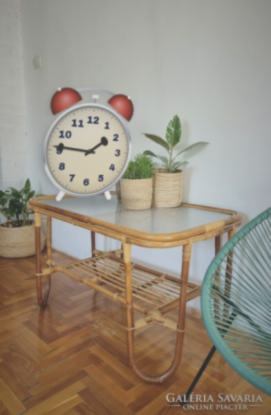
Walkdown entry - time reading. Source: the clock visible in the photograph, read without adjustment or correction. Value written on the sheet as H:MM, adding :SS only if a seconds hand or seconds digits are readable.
1:46
